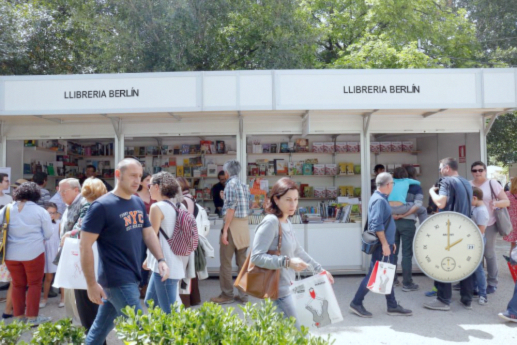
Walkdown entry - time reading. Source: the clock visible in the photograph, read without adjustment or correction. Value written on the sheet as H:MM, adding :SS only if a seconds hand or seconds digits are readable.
2:00
